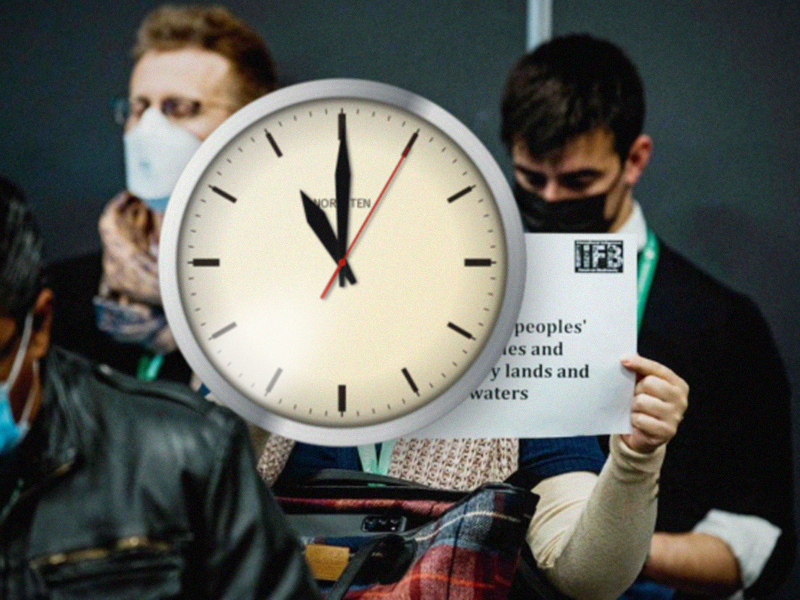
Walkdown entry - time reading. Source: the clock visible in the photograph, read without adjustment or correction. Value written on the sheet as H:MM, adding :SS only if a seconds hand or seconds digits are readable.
11:00:05
